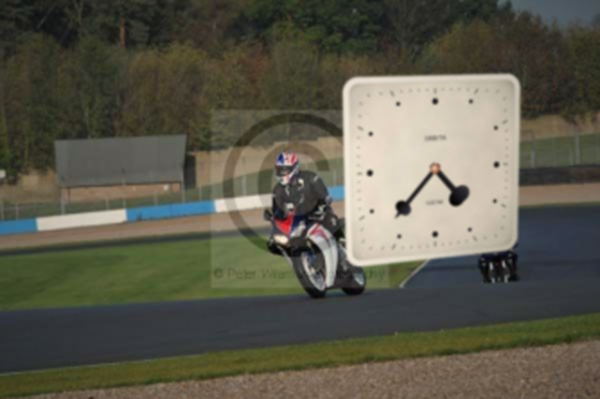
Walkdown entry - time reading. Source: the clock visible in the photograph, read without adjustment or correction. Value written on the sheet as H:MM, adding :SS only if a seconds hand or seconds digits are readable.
4:37
